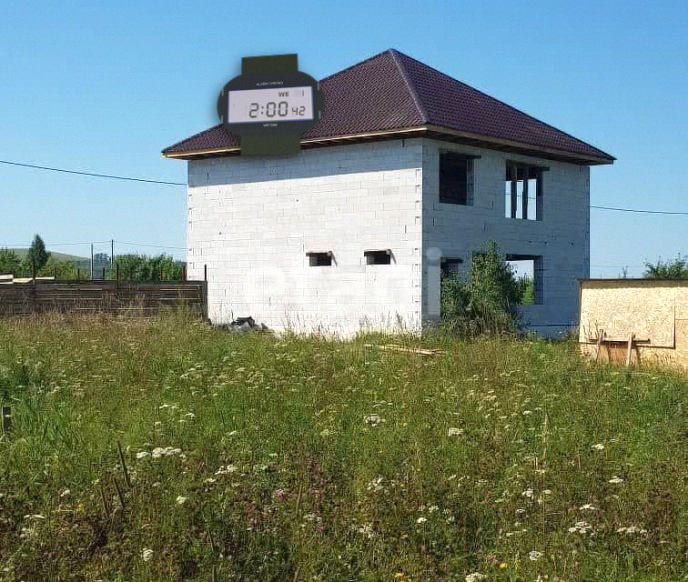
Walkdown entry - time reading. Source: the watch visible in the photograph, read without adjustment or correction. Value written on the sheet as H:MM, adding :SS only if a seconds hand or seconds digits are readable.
2:00:42
